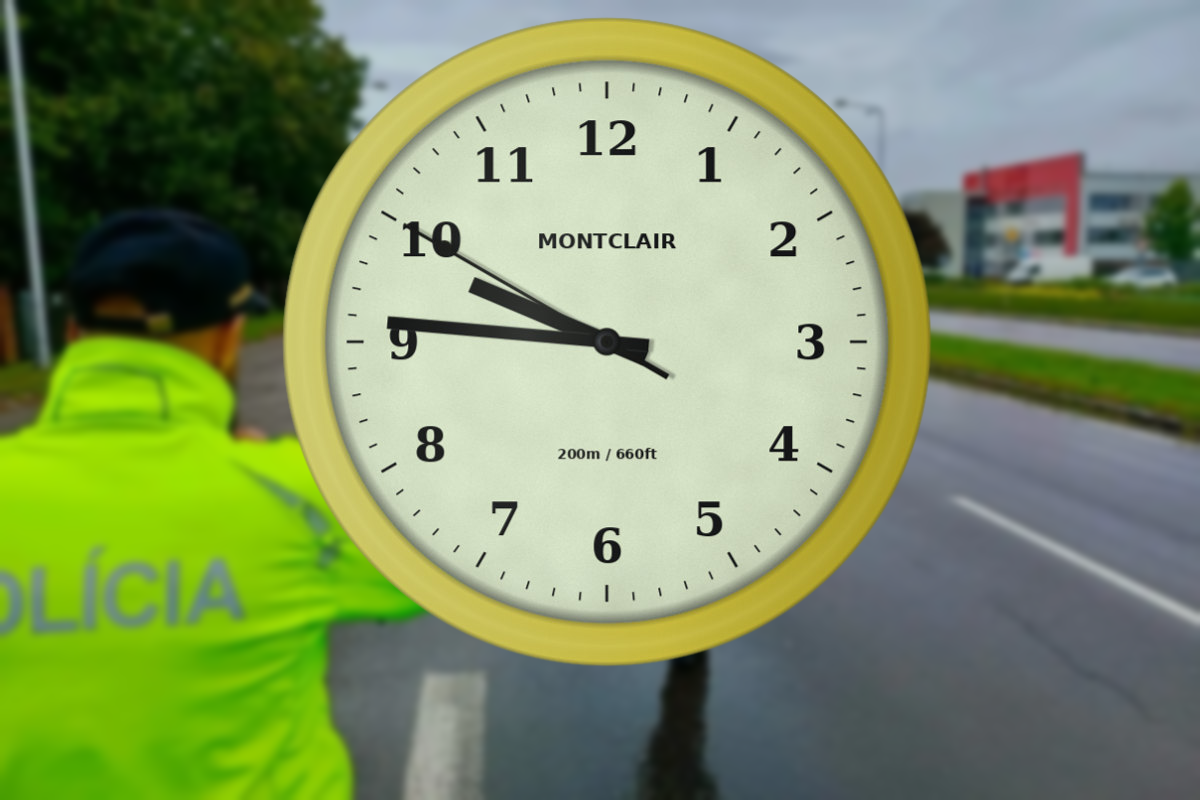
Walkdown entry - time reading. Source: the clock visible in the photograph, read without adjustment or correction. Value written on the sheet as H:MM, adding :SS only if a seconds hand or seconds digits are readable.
9:45:50
